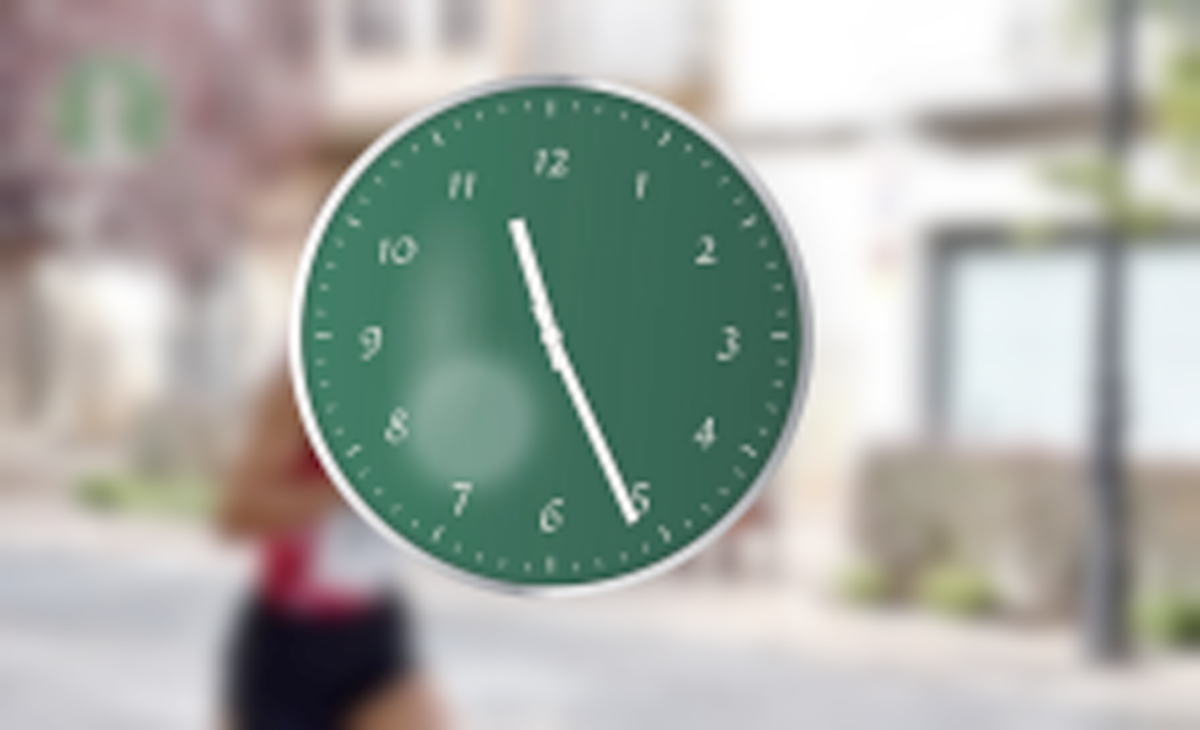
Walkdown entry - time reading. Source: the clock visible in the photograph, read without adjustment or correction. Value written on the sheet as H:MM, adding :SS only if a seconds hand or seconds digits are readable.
11:26
